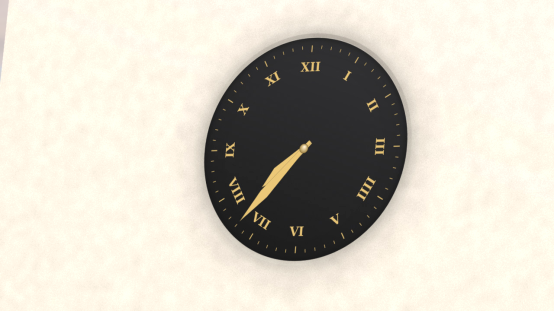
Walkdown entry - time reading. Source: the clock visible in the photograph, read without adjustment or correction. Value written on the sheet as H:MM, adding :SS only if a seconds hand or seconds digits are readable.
7:37
